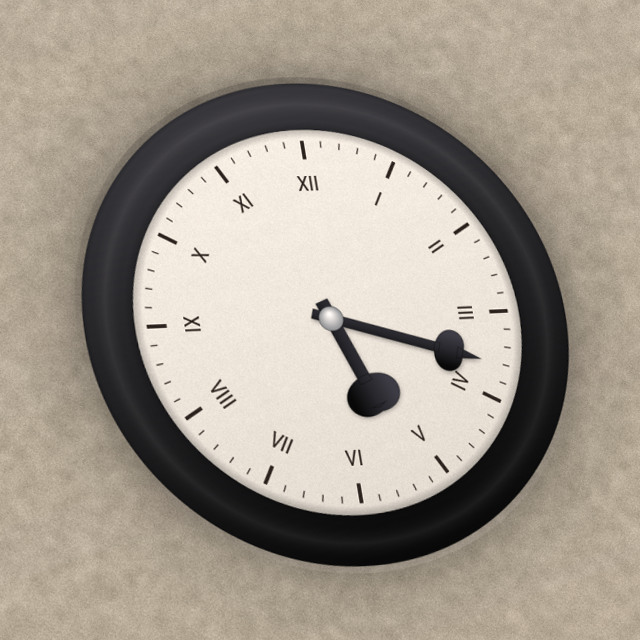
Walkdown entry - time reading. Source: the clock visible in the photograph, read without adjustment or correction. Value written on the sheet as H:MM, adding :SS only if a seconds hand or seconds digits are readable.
5:18
